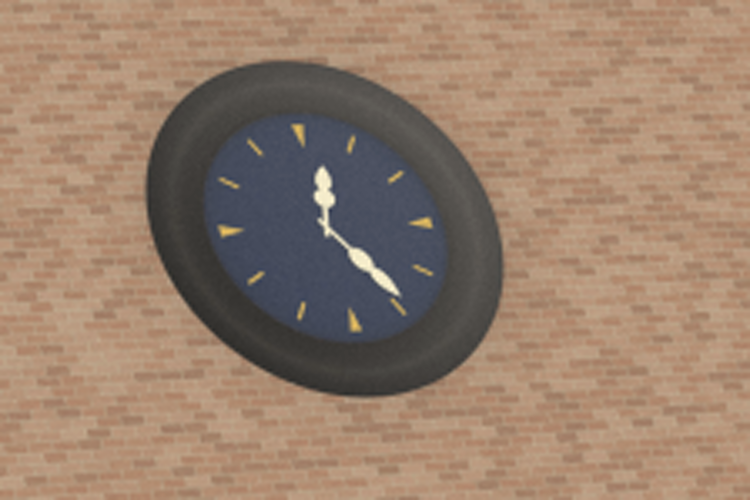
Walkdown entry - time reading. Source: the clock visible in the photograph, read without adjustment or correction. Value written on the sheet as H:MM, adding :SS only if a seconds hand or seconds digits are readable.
12:24
